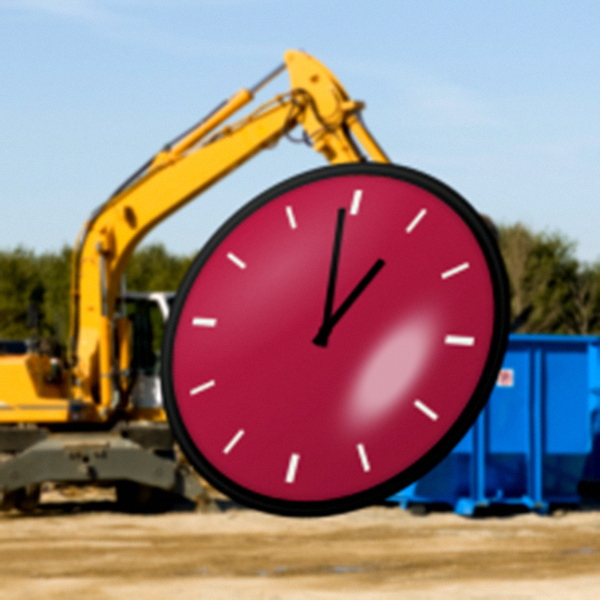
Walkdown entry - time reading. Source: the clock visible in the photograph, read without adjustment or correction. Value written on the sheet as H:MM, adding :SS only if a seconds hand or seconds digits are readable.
12:59
